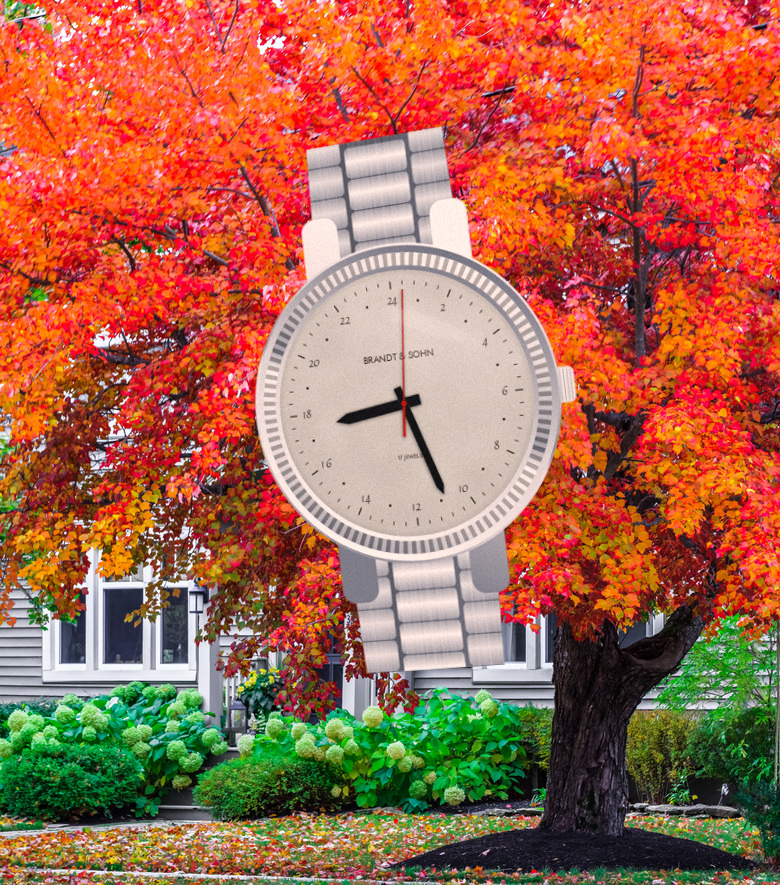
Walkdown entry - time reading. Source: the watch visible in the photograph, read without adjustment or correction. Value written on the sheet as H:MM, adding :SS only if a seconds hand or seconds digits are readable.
17:27:01
